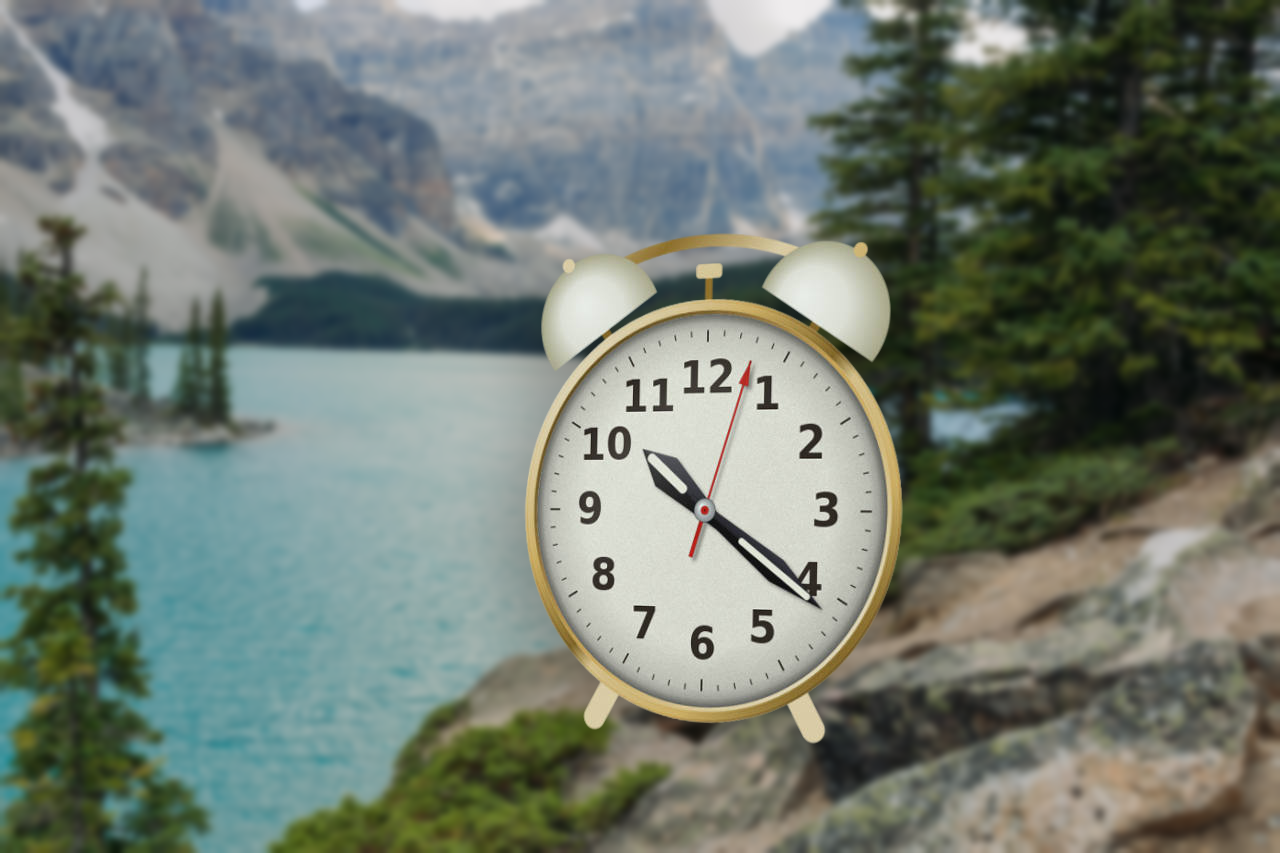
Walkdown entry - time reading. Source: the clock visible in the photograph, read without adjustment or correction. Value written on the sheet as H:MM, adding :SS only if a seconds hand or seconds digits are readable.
10:21:03
